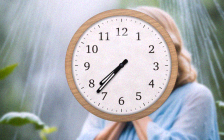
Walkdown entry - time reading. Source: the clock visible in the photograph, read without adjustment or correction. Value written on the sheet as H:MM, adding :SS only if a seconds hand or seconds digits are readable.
7:37
